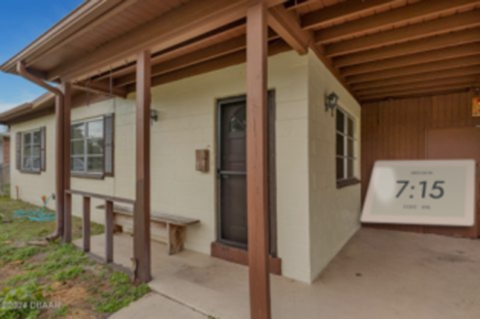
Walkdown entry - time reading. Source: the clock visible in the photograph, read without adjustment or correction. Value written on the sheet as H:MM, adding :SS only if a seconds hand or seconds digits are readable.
7:15
